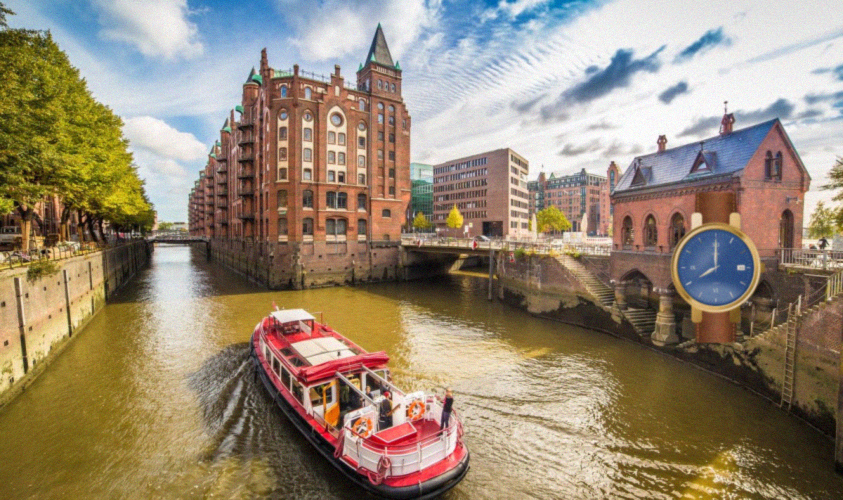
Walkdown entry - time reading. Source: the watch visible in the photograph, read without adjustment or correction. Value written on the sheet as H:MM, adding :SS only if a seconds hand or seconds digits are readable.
8:00
